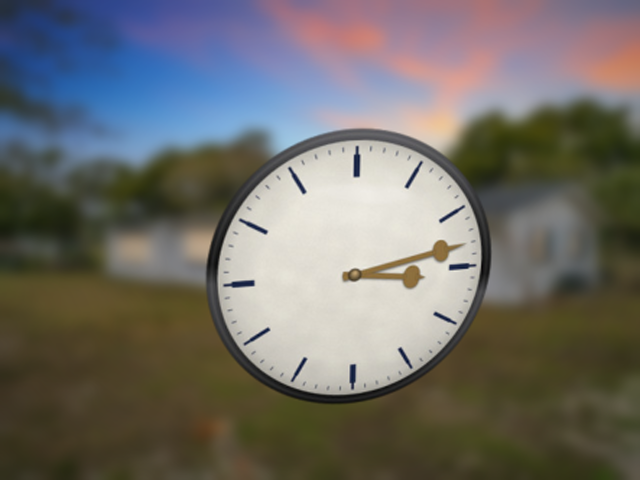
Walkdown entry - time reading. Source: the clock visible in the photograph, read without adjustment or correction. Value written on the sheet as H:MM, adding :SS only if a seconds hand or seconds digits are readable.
3:13
